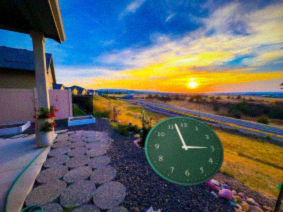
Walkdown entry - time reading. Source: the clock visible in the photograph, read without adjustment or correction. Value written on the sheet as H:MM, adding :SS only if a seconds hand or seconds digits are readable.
2:57
